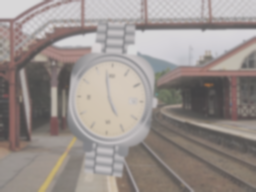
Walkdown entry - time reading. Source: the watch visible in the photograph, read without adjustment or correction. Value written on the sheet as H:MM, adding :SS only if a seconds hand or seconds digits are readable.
4:58
